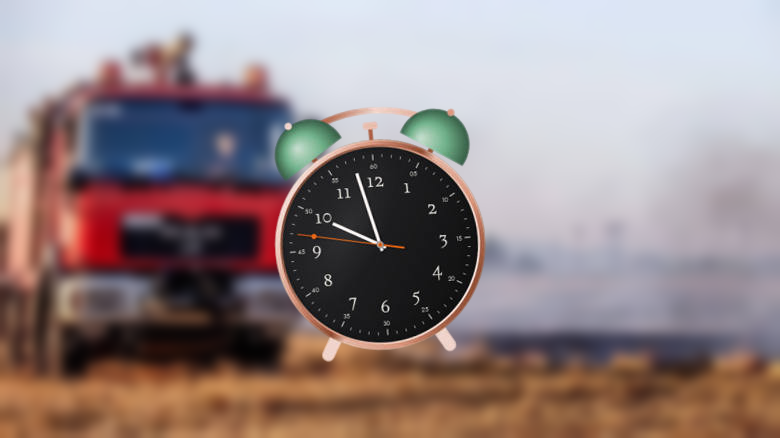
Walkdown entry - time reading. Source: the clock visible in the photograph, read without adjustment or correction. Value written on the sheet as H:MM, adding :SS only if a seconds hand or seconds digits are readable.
9:57:47
